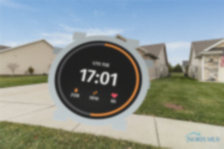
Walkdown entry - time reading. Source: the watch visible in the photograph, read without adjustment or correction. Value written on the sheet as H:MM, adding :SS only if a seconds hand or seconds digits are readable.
17:01
